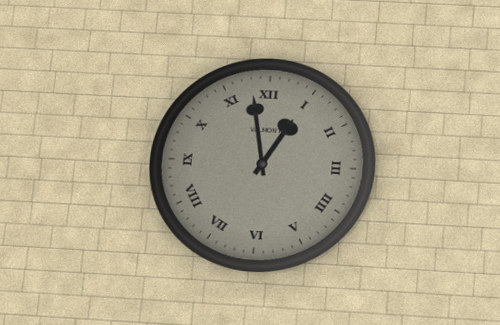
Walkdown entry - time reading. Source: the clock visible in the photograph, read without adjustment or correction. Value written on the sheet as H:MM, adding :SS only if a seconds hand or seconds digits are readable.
12:58
